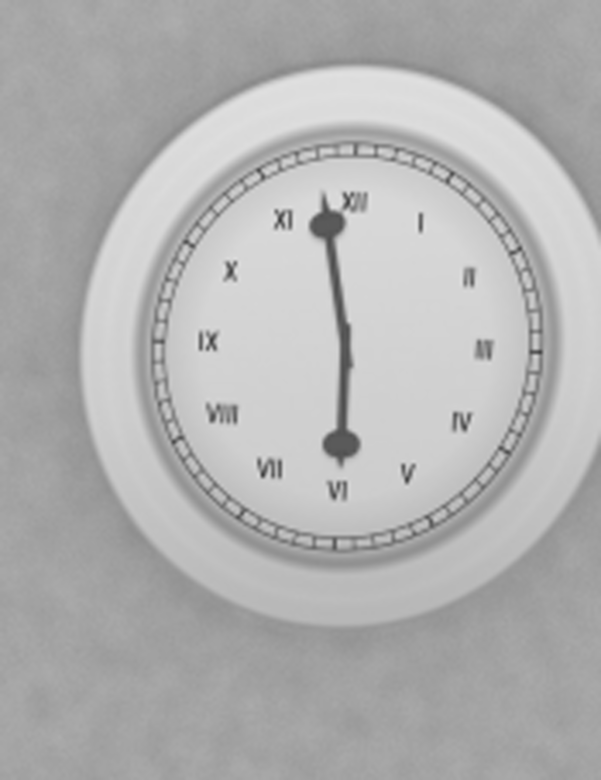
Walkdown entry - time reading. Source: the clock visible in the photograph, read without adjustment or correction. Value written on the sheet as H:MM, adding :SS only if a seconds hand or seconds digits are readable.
5:58
